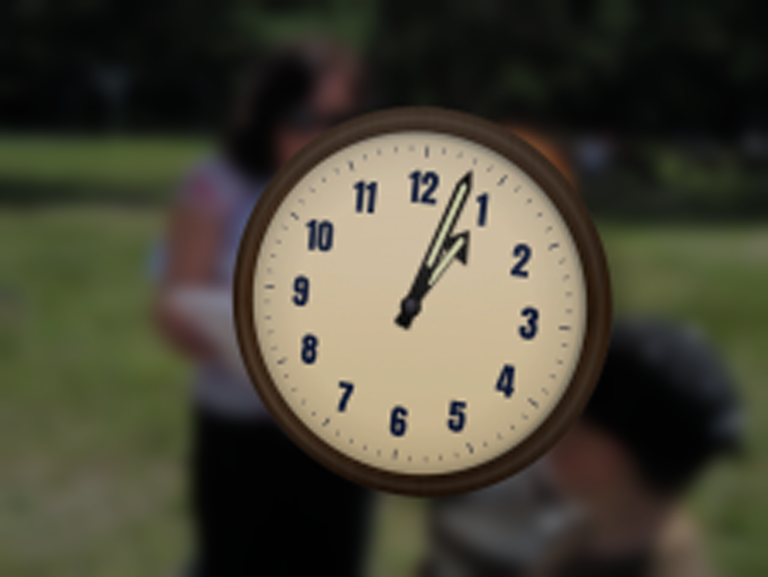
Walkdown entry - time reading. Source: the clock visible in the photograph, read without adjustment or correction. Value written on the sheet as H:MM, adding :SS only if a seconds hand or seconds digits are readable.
1:03
